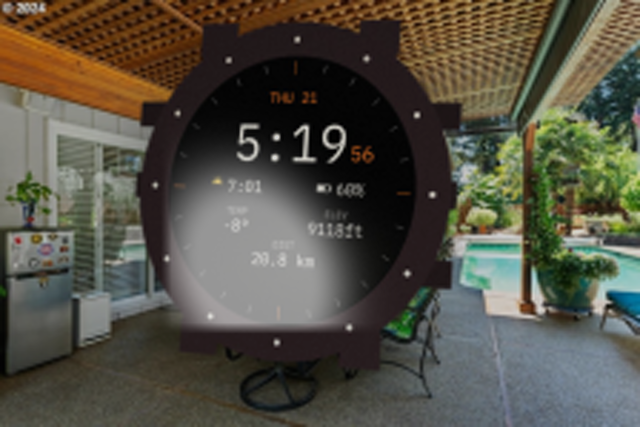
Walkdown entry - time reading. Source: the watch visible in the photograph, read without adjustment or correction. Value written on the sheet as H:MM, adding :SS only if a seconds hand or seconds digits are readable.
5:19:56
